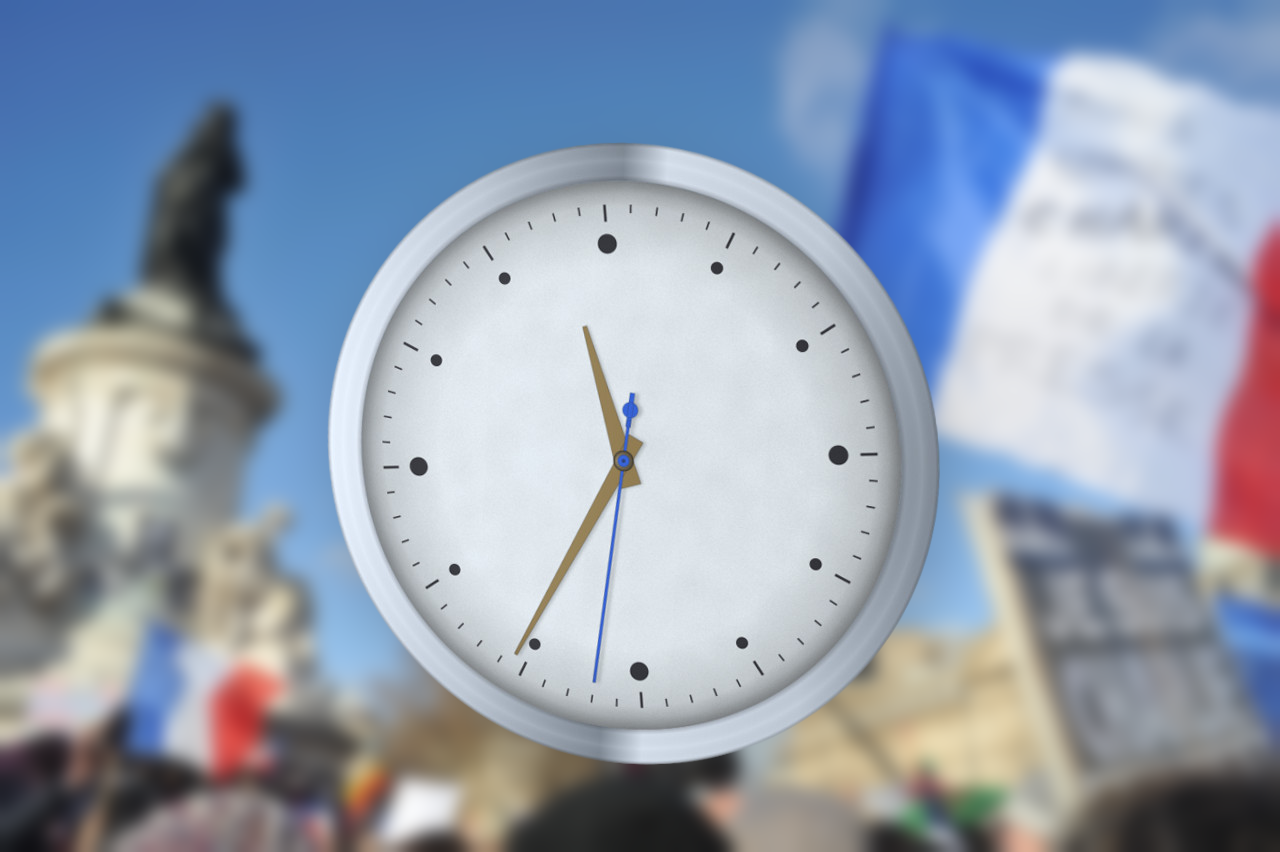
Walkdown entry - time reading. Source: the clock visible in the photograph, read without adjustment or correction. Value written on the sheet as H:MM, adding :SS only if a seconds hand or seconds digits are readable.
11:35:32
